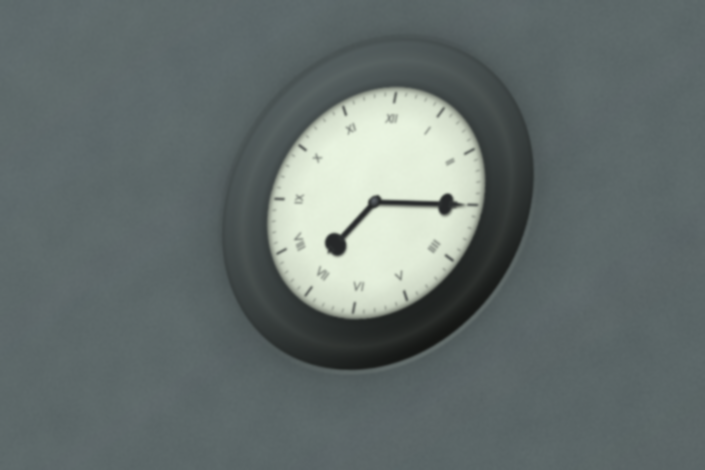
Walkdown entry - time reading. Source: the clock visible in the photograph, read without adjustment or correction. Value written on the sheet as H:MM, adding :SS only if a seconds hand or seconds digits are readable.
7:15
